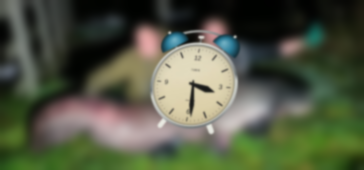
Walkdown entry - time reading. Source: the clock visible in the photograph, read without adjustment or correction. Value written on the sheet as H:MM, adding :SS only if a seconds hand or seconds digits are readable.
3:29
